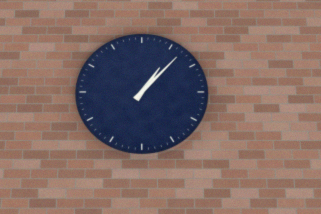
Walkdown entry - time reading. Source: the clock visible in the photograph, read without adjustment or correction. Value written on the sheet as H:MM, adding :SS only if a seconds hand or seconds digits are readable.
1:07
